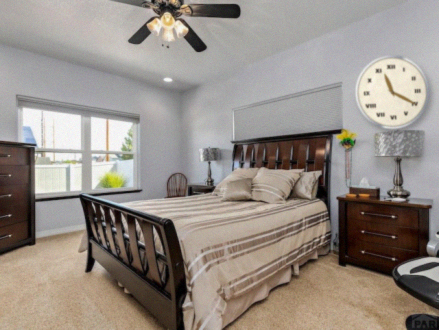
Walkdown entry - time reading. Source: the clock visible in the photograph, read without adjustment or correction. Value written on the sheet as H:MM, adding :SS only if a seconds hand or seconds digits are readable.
11:20
